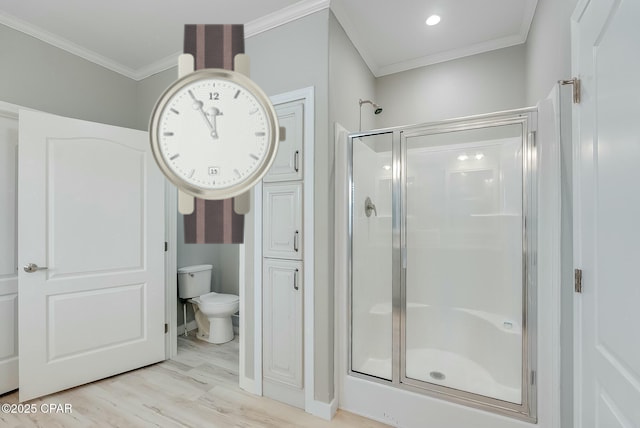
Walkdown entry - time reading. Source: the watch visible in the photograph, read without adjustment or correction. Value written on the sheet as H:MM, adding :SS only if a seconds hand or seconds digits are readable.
11:55
